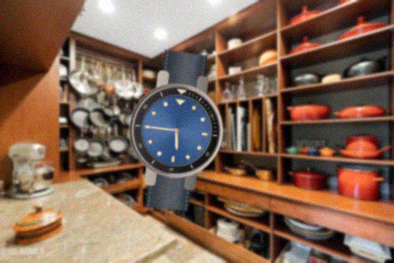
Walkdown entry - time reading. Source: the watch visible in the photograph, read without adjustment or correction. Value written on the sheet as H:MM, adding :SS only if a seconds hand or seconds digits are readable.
5:45
